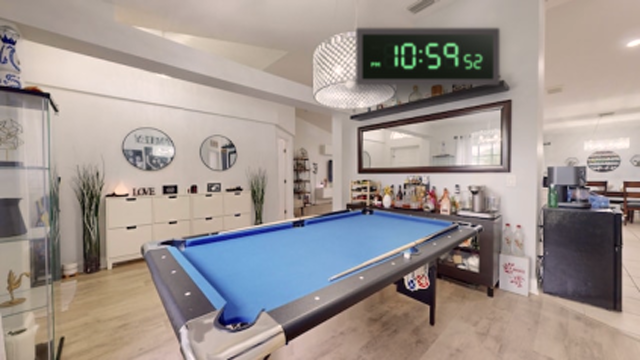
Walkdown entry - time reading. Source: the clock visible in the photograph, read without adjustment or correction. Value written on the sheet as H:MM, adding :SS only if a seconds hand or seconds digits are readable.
10:59:52
